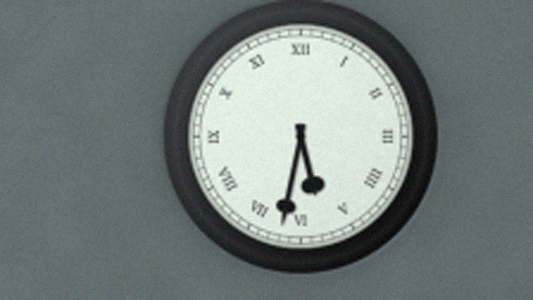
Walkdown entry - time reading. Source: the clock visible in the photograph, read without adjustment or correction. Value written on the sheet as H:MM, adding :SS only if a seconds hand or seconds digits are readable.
5:32
